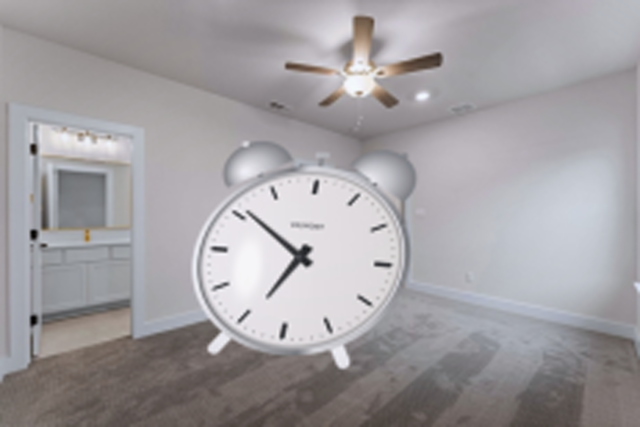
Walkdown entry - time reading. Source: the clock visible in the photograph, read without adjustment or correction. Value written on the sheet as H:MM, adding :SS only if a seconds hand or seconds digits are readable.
6:51
